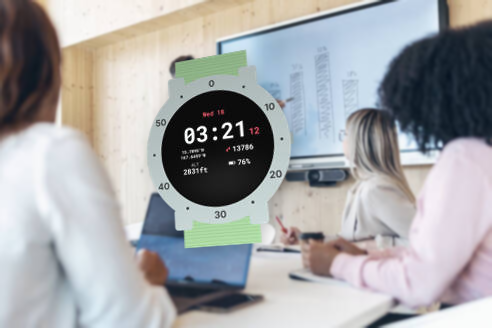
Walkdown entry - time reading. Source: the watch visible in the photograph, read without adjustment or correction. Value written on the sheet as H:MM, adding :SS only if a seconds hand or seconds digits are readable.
3:21:12
